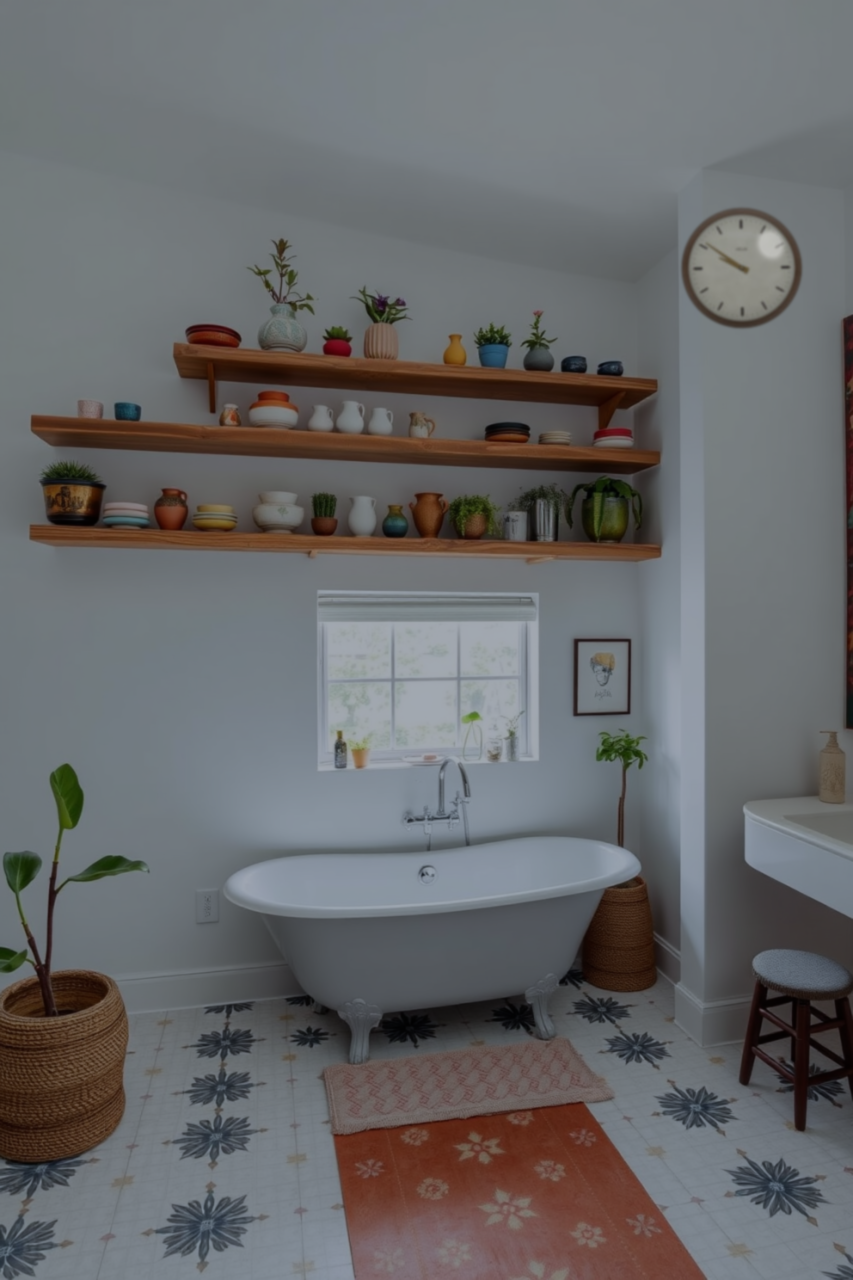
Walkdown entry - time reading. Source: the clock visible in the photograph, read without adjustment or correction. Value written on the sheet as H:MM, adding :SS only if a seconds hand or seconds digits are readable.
9:51
